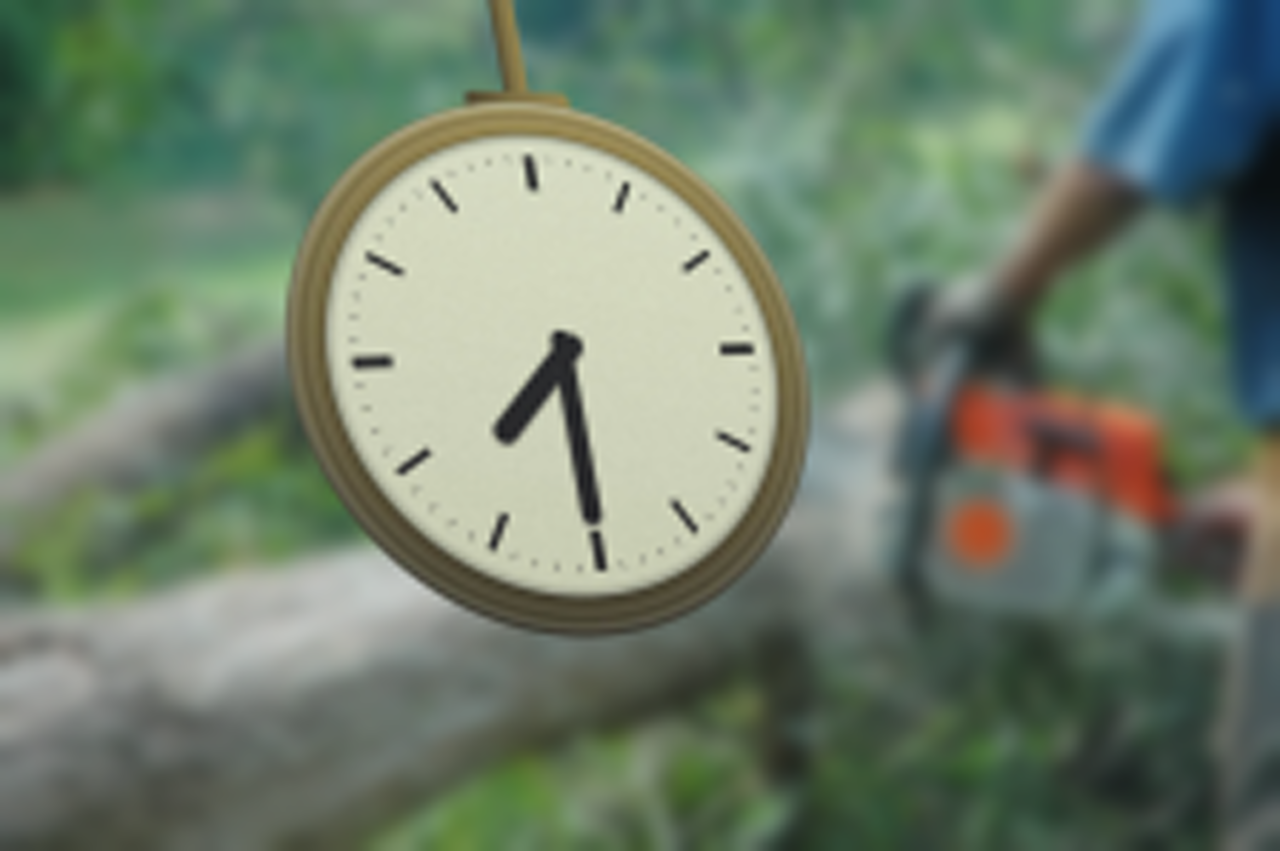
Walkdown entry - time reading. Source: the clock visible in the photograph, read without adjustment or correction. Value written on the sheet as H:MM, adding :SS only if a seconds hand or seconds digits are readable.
7:30
